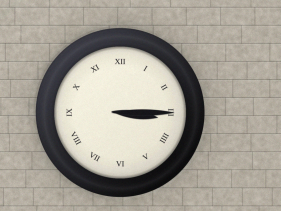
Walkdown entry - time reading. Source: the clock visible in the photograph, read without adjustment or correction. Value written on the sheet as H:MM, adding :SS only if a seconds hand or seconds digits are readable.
3:15
